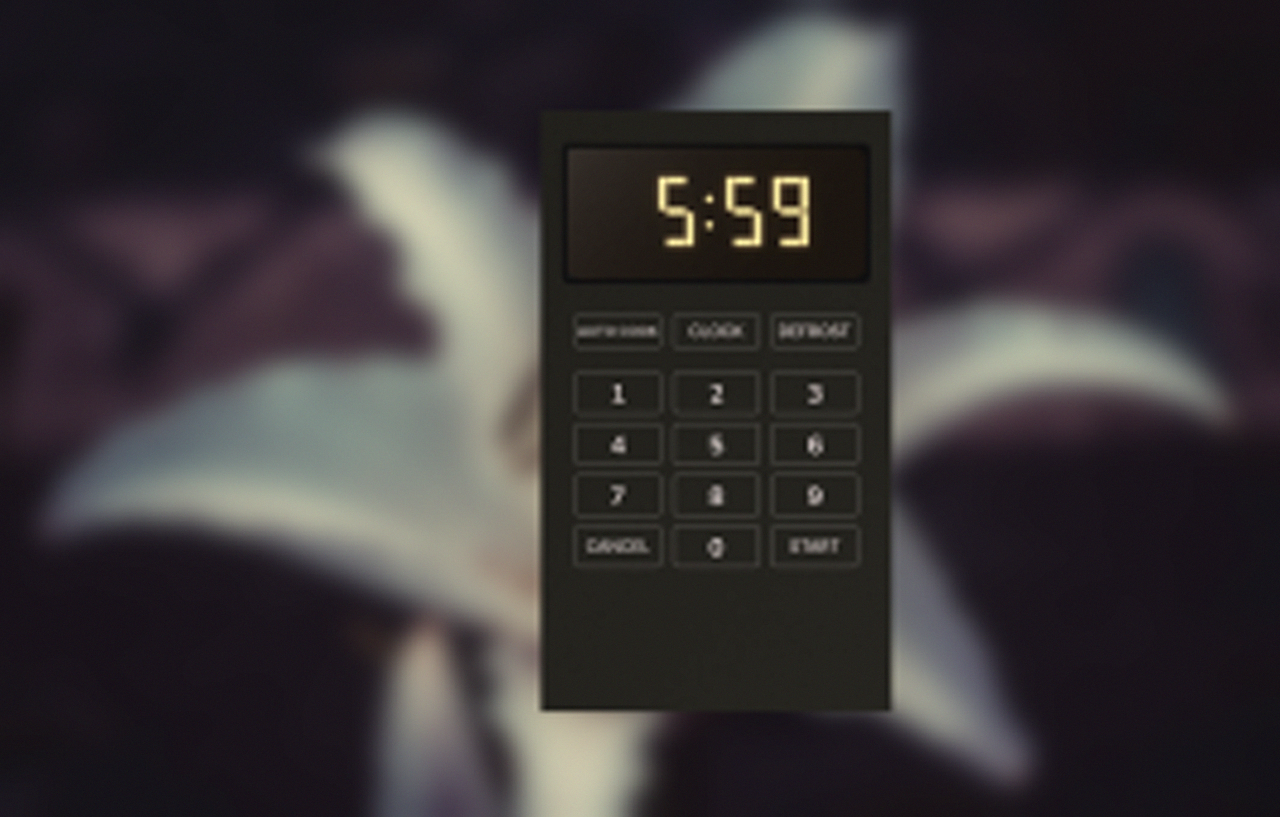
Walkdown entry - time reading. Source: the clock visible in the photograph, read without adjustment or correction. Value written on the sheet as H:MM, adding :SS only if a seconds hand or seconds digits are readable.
5:59
